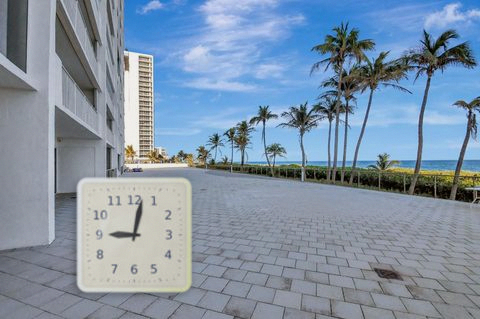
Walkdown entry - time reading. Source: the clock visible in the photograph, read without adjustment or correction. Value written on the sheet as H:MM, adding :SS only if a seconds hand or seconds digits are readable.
9:02
